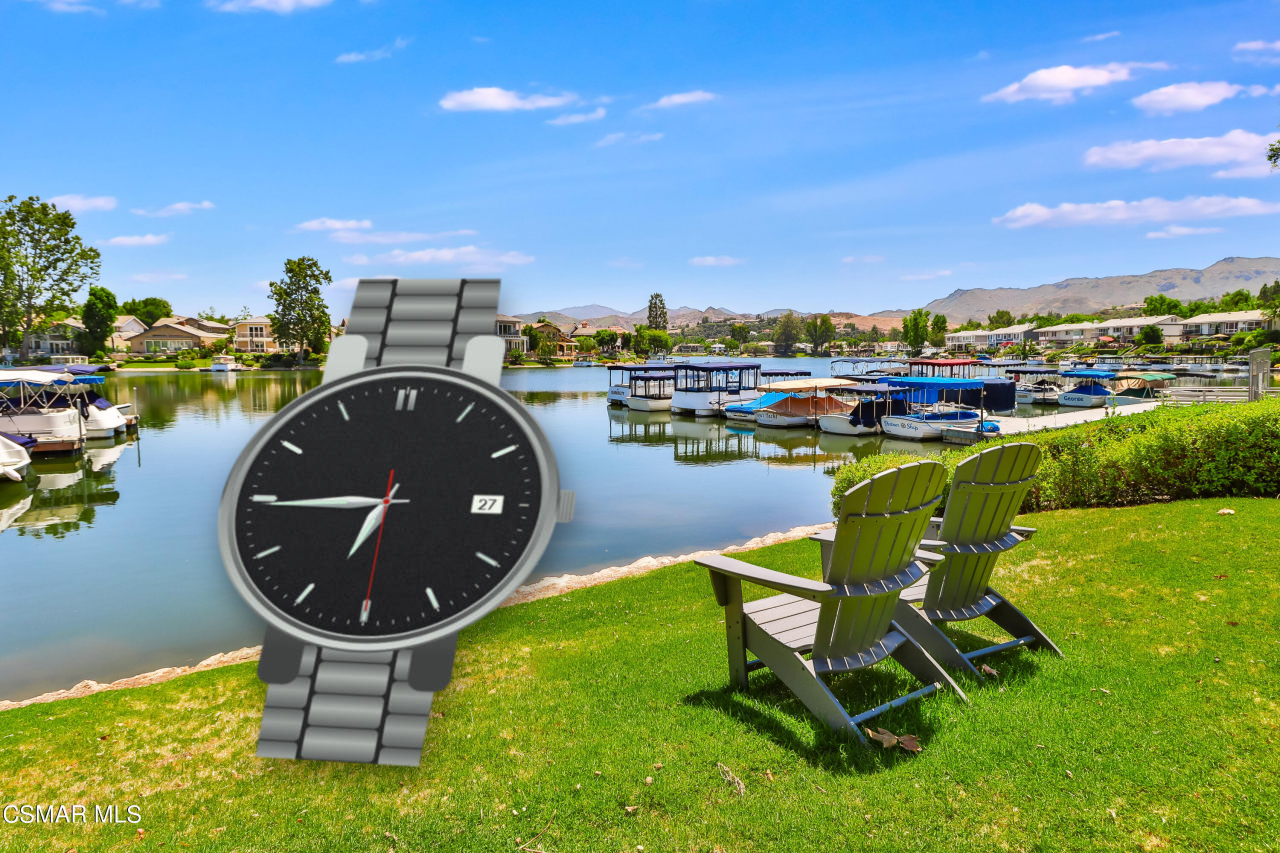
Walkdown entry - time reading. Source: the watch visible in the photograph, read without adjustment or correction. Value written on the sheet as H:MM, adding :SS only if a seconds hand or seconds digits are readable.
6:44:30
